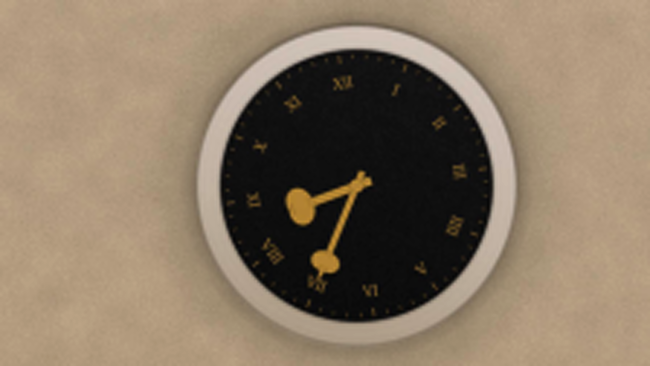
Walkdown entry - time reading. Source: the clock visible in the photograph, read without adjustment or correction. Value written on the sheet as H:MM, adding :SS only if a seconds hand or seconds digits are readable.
8:35
